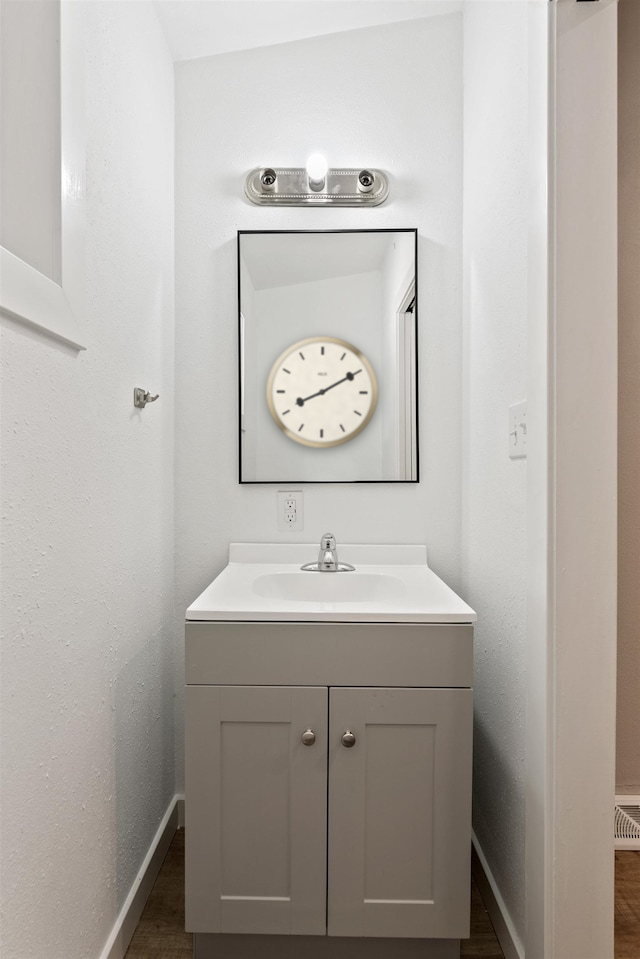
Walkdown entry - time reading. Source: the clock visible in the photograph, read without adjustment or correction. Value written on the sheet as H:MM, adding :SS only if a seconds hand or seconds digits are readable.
8:10
